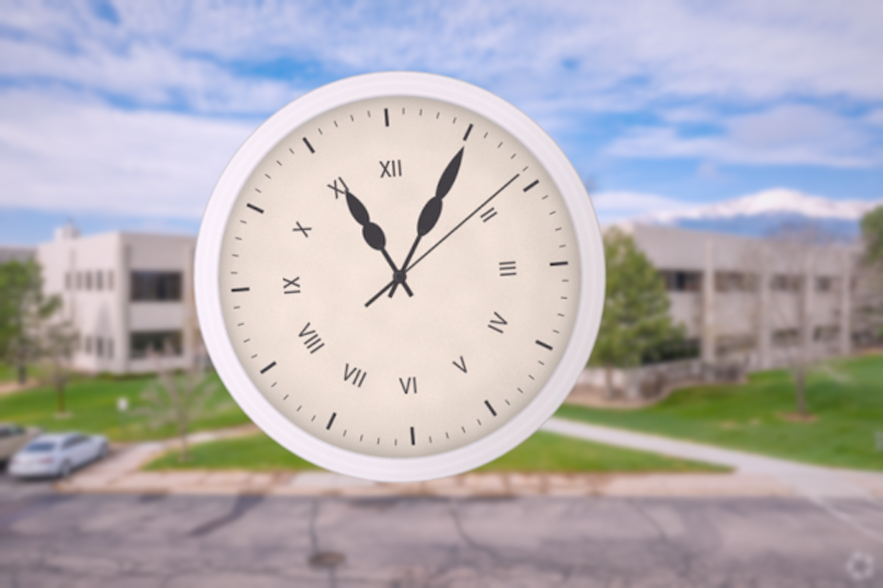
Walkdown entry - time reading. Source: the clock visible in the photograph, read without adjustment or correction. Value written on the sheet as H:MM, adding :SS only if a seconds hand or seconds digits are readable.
11:05:09
